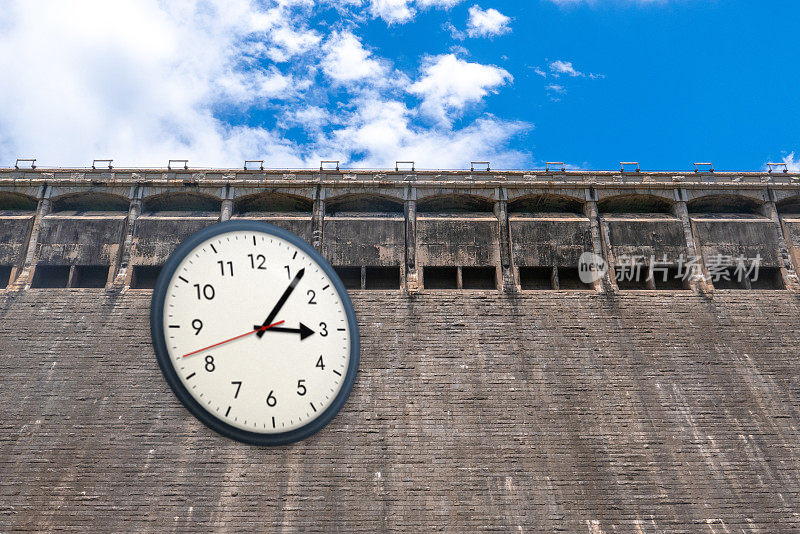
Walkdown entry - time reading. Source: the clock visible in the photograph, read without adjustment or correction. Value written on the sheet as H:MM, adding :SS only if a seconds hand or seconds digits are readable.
3:06:42
